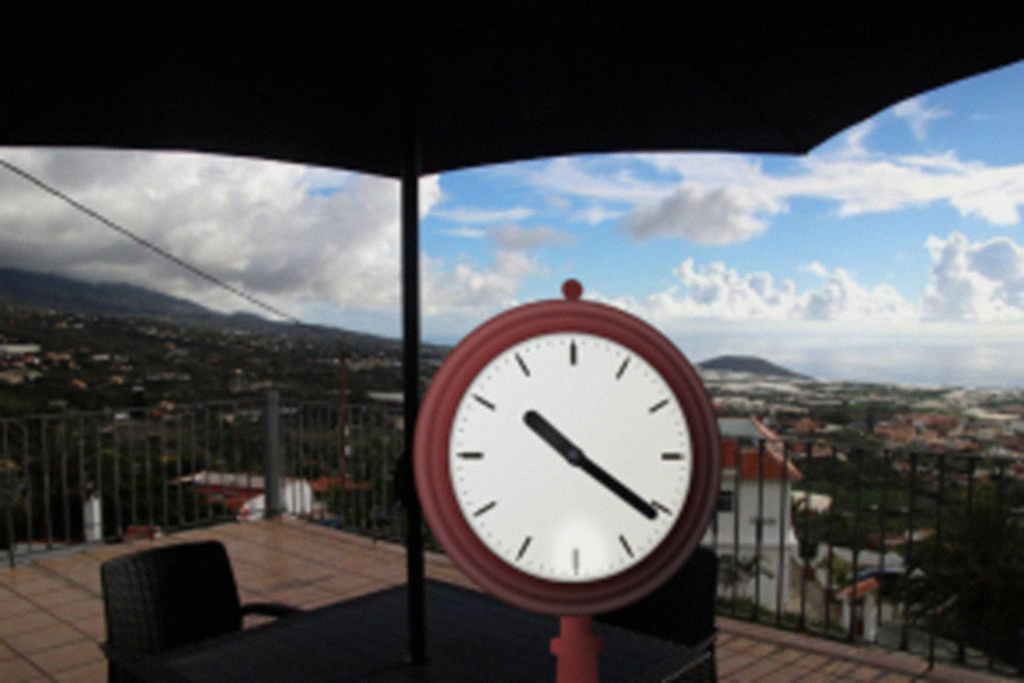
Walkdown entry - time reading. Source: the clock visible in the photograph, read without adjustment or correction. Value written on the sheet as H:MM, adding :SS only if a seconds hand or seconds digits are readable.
10:21
